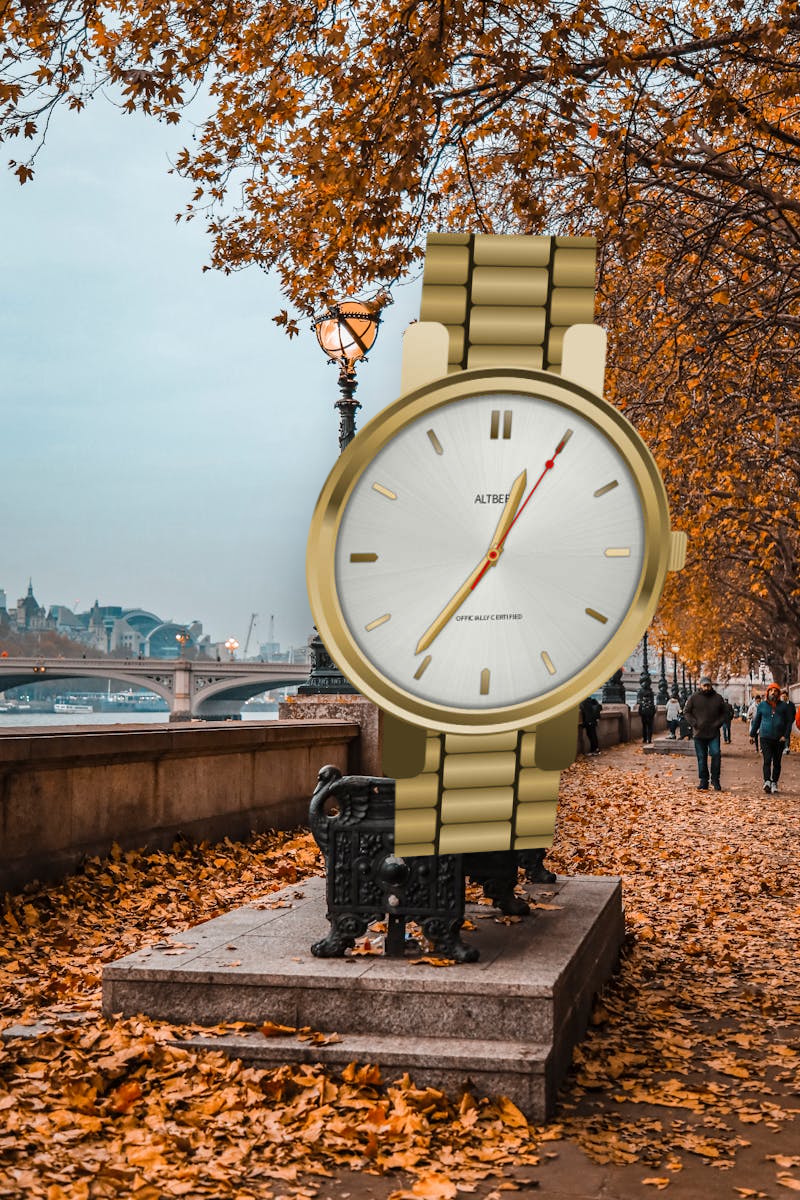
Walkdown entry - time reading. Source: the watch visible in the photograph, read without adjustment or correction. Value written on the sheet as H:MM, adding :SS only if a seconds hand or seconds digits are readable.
12:36:05
